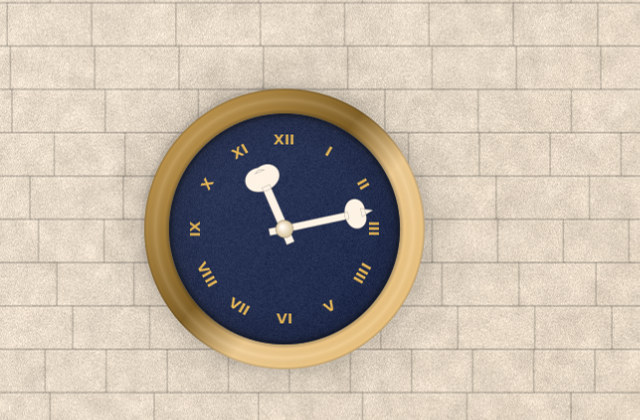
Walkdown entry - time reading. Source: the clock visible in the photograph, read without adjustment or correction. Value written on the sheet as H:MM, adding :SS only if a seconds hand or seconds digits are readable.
11:13
